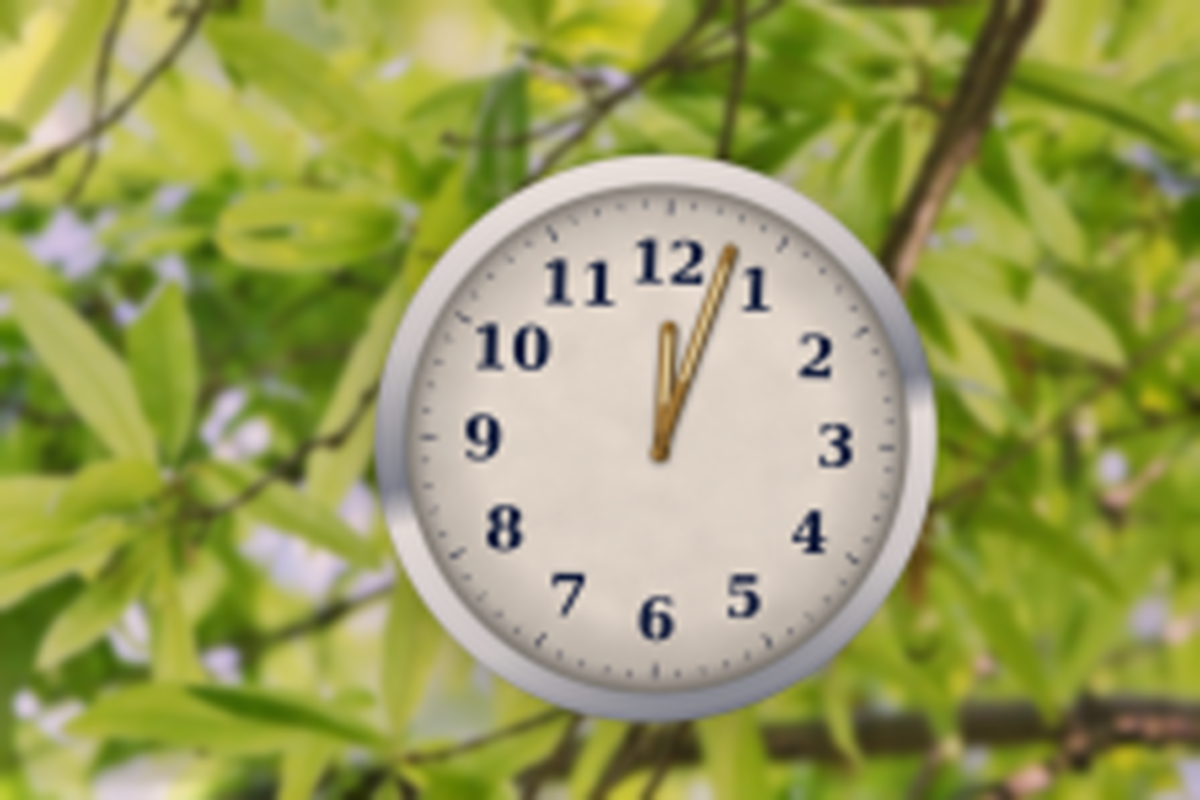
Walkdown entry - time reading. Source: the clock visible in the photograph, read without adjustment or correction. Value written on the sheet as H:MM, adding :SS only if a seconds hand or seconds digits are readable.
12:03
